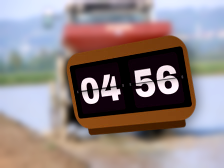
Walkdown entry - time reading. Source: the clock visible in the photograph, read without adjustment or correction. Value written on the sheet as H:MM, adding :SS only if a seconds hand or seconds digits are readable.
4:56
